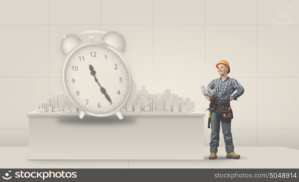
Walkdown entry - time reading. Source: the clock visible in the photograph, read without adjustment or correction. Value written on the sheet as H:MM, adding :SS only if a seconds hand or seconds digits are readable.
11:25
